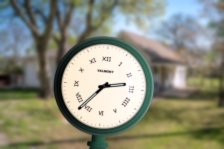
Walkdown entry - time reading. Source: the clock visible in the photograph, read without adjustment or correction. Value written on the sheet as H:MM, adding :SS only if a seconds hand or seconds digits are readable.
2:37
